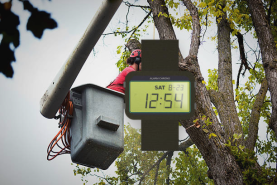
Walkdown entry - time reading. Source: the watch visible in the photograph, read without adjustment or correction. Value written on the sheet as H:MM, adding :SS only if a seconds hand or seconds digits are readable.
12:54
